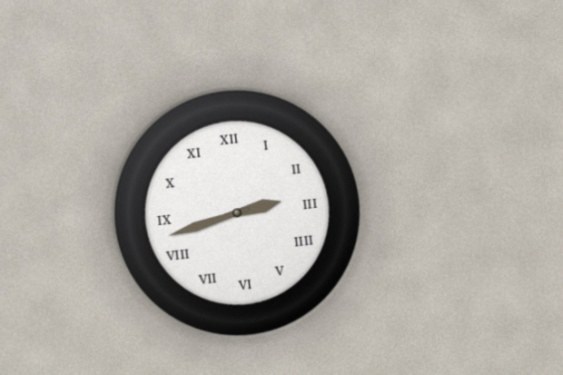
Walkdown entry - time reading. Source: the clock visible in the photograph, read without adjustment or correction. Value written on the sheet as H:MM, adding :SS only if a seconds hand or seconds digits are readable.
2:43
